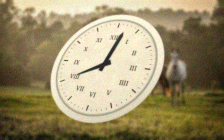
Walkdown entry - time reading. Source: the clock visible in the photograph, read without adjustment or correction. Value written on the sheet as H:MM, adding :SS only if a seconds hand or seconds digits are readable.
8:02
